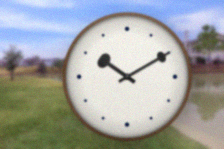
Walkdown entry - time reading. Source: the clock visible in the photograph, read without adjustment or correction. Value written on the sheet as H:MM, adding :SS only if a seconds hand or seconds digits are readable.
10:10
